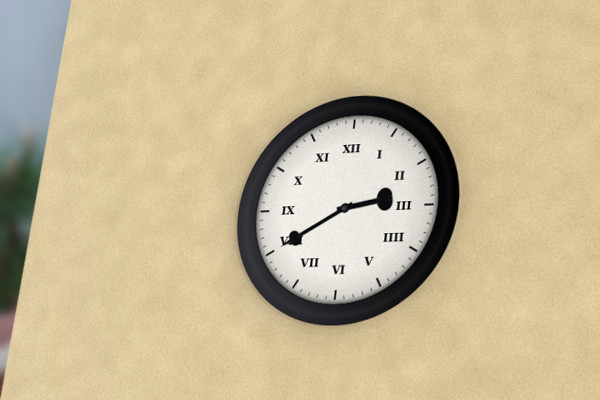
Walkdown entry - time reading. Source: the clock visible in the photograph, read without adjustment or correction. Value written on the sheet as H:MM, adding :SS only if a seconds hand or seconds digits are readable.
2:40
